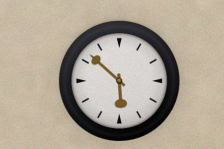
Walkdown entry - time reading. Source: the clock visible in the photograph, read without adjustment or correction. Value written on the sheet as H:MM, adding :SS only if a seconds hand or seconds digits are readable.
5:52
